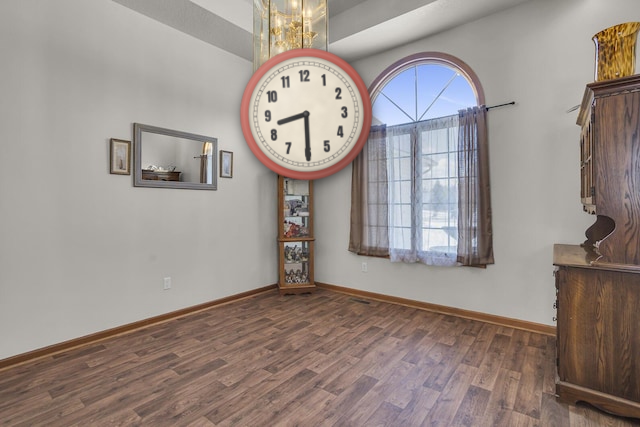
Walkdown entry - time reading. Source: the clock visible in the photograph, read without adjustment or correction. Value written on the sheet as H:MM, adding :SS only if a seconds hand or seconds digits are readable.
8:30
